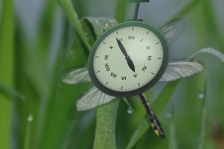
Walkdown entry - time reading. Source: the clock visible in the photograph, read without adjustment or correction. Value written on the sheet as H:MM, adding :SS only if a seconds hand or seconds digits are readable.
4:54
